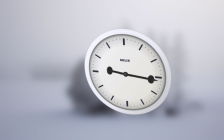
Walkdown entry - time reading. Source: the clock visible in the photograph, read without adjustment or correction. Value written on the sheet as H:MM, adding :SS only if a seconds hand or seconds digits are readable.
9:16
